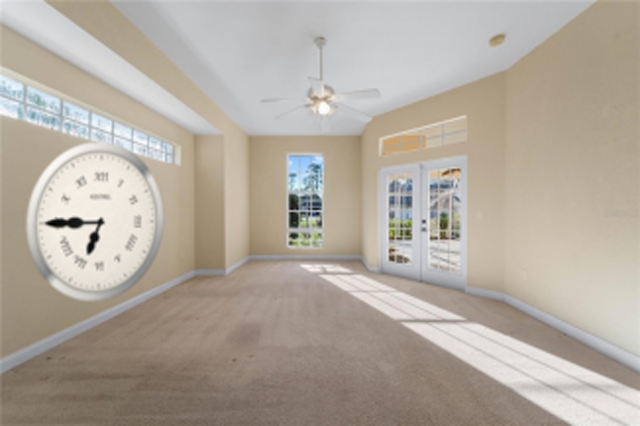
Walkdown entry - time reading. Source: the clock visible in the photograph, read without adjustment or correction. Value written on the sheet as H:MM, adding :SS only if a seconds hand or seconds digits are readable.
6:45
